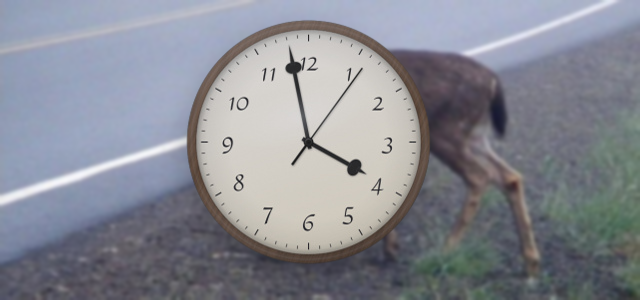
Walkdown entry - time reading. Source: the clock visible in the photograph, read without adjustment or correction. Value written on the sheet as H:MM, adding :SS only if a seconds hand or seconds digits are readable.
3:58:06
